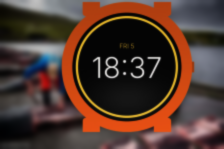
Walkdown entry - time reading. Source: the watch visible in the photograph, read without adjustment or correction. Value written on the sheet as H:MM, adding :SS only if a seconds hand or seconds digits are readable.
18:37
